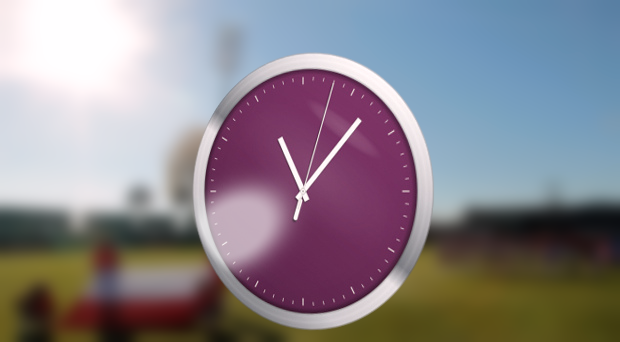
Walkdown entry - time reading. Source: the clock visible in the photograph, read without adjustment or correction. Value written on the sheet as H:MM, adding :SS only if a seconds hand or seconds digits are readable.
11:07:03
